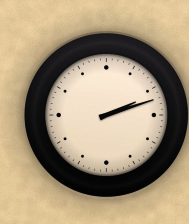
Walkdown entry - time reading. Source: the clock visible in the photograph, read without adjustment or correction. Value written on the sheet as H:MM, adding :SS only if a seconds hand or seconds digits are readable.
2:12
